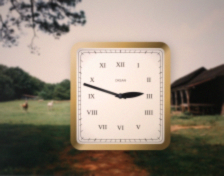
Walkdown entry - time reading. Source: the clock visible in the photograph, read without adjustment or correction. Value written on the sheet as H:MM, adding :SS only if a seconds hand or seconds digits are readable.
2:48
